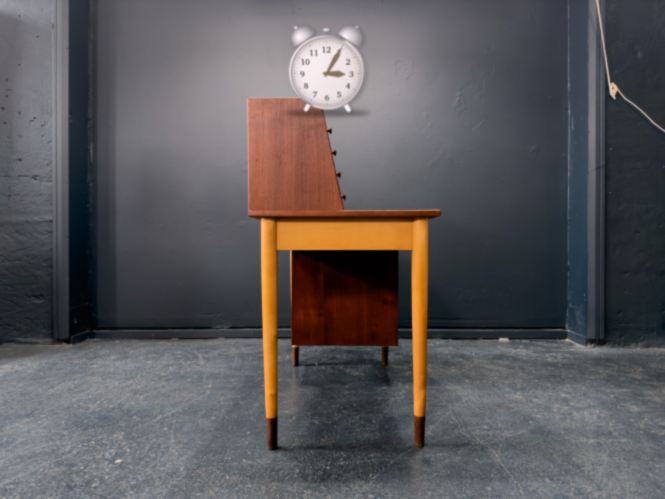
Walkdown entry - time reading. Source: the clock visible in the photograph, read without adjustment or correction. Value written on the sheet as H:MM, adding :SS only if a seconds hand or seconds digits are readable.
3:05
